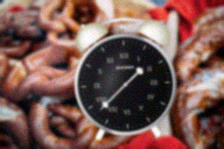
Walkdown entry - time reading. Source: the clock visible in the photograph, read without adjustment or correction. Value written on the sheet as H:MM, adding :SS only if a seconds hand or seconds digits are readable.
1:38
